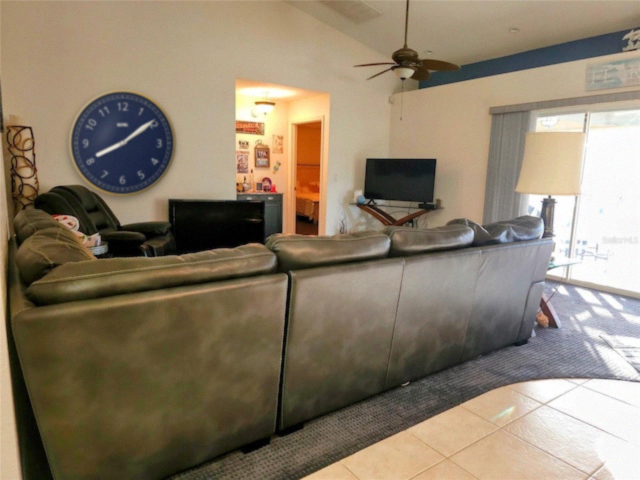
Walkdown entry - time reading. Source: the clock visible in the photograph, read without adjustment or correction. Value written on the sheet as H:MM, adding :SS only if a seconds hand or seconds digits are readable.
8:09
